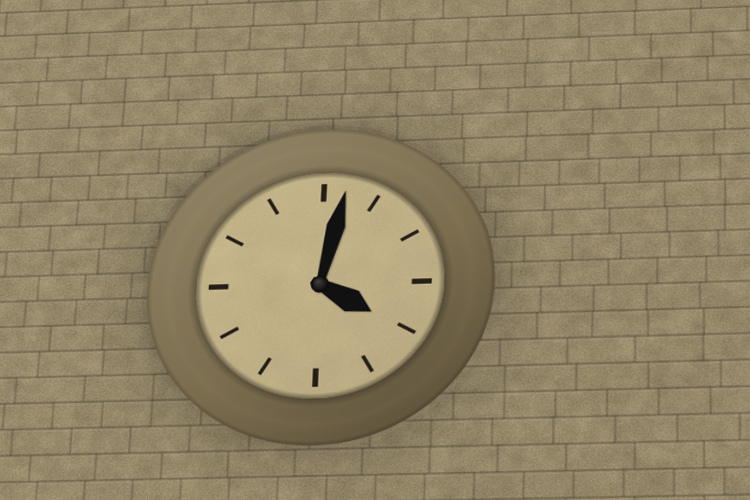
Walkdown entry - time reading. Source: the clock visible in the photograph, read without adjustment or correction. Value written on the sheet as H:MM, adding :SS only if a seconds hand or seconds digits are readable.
4:02
